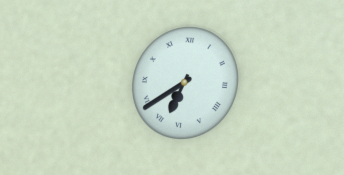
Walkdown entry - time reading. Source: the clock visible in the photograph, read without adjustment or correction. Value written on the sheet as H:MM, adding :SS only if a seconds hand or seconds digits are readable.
6:39
